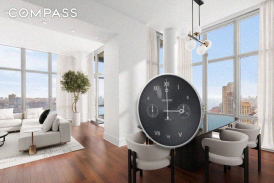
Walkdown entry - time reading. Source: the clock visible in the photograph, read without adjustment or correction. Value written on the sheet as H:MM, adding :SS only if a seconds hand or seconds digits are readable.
3:00
